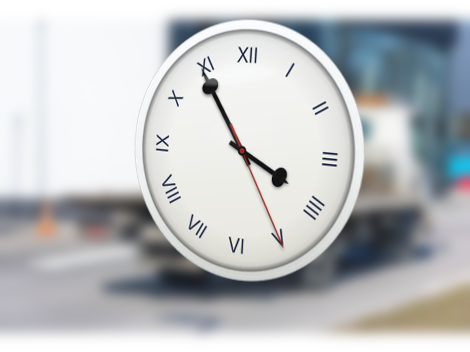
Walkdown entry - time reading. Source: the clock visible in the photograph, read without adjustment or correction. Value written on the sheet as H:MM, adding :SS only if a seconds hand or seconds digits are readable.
3:54:25
